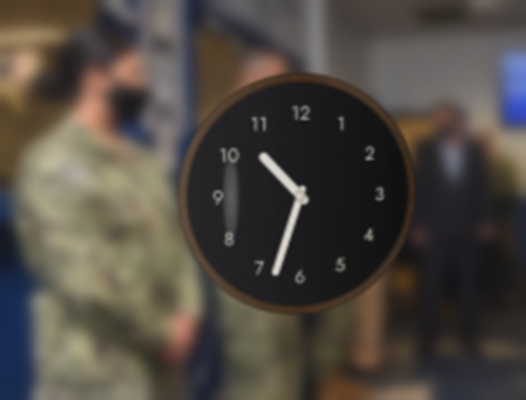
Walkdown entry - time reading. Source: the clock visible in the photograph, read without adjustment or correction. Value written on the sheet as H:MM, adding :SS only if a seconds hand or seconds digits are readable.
10:33
